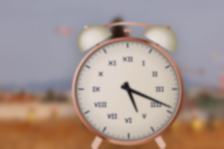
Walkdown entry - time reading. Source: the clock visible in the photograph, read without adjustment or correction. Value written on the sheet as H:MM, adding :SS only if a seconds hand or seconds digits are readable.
5:19
